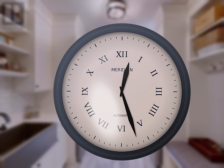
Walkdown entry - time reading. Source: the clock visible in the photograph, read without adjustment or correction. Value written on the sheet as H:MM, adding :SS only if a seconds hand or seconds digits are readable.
12:27
